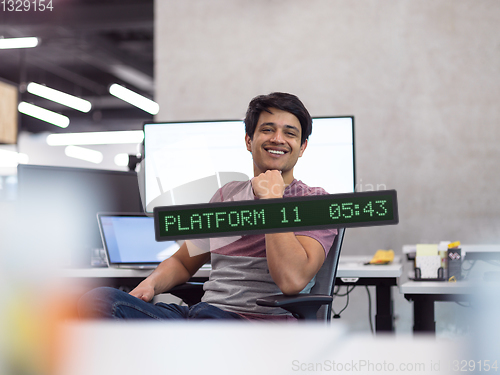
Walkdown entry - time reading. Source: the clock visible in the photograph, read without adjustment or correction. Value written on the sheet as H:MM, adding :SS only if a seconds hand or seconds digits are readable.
5:43
